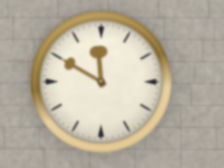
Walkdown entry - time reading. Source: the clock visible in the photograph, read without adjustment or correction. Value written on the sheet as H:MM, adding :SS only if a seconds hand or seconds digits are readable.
11:50
